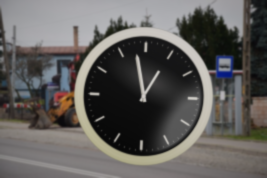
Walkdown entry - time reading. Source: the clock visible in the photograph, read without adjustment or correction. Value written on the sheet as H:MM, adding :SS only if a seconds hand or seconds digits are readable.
12:58
